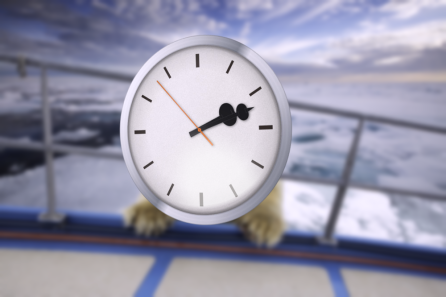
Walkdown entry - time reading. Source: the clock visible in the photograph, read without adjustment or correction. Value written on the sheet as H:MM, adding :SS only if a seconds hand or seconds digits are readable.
2:11:53
